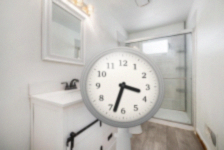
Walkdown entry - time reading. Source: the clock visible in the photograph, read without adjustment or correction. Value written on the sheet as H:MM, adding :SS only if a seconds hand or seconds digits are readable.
3:33
